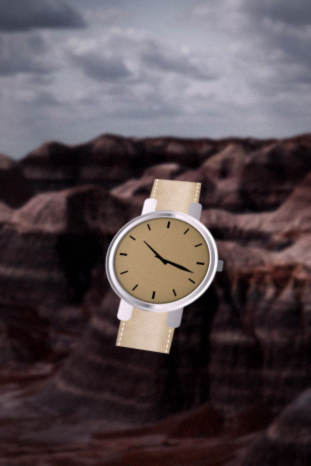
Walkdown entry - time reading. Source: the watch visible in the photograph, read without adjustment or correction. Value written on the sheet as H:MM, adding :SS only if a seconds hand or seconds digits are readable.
10:18
